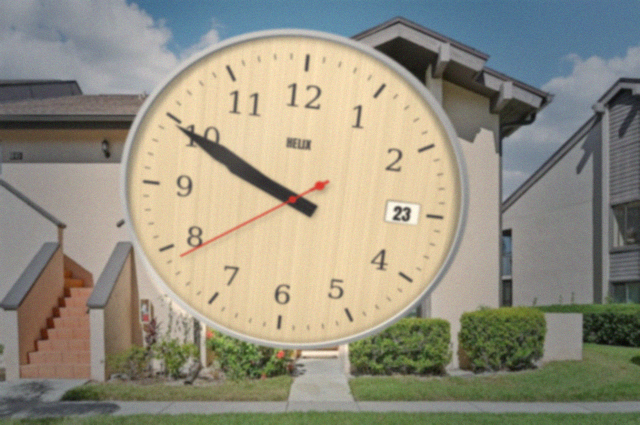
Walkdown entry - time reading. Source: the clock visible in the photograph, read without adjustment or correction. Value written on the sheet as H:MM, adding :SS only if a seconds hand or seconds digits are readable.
9:49:39
